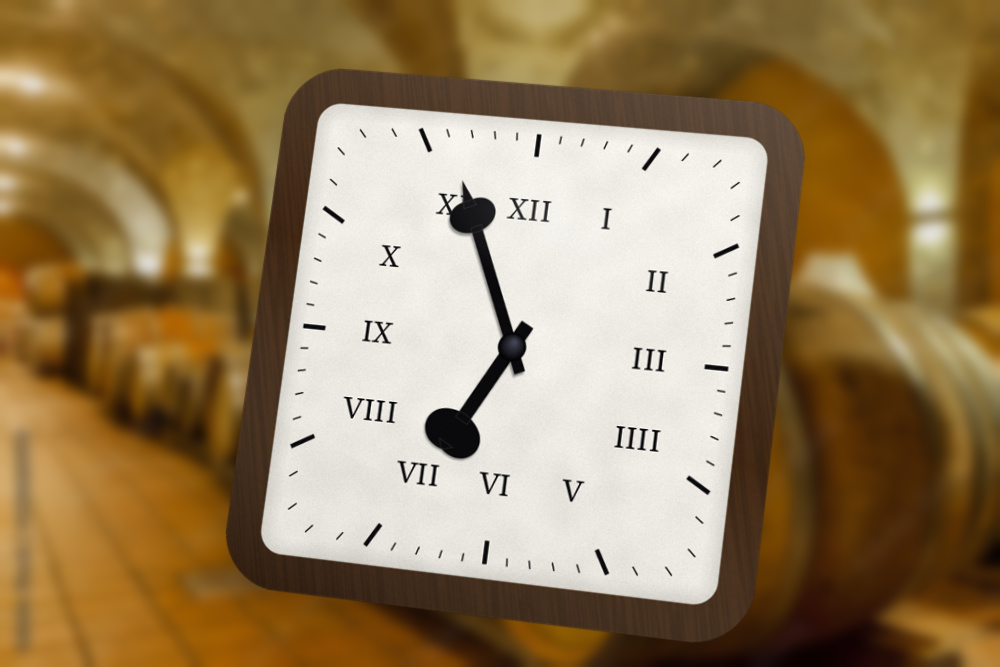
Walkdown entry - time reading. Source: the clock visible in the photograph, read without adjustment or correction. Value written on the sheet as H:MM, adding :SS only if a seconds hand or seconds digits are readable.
6:56
